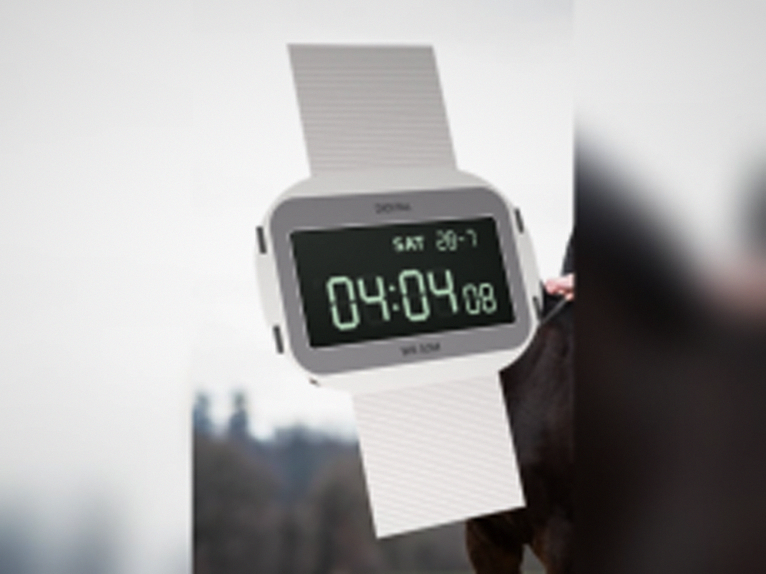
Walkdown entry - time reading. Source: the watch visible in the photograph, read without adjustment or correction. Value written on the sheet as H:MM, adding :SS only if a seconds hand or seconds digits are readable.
4:04:08
